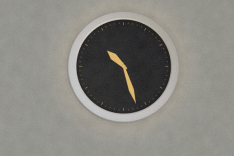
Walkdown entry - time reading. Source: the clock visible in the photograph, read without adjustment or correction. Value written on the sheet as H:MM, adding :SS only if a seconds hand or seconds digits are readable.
10:27
